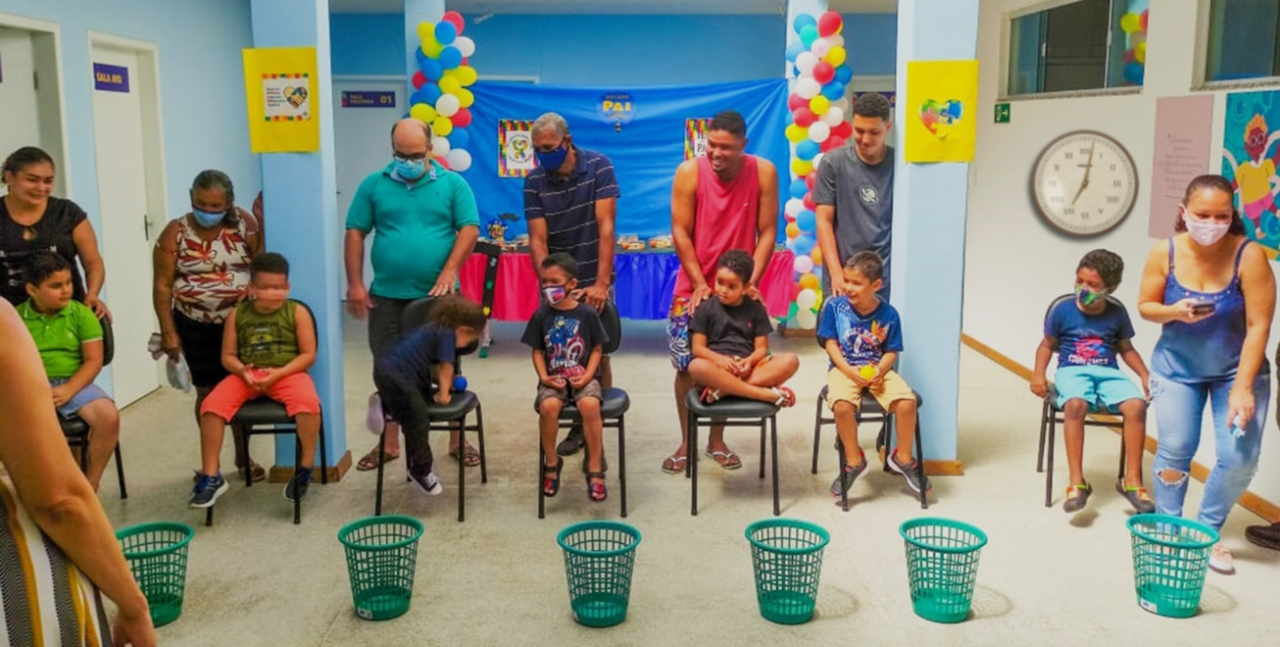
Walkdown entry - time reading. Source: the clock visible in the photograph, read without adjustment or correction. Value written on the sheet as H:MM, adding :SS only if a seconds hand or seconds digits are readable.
7:02
